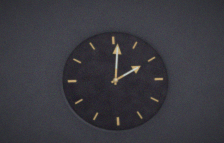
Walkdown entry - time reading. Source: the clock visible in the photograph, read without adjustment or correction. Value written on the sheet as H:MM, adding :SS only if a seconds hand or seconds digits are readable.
2:01
